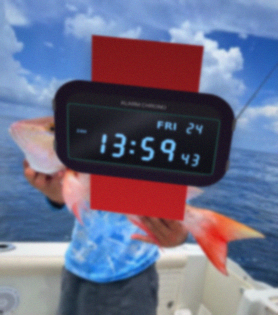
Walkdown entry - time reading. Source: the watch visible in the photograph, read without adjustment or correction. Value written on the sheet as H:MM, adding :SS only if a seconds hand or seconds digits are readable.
13:59:43
